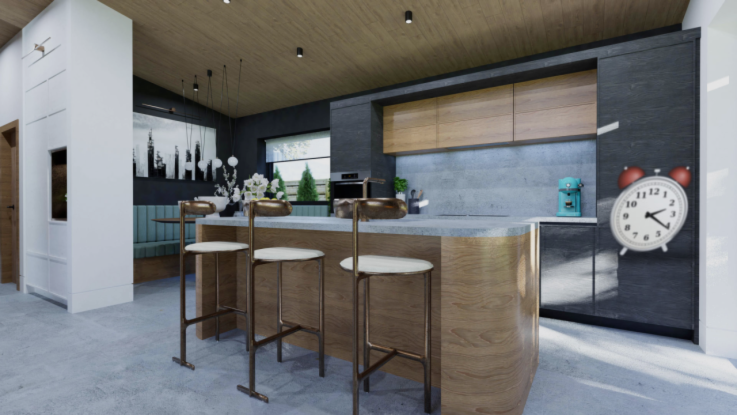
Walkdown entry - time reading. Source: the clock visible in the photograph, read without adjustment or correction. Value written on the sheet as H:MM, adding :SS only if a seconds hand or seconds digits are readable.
2:21
